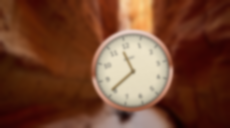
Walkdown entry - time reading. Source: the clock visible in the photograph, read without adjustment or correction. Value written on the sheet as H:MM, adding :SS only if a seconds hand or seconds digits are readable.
11:41
